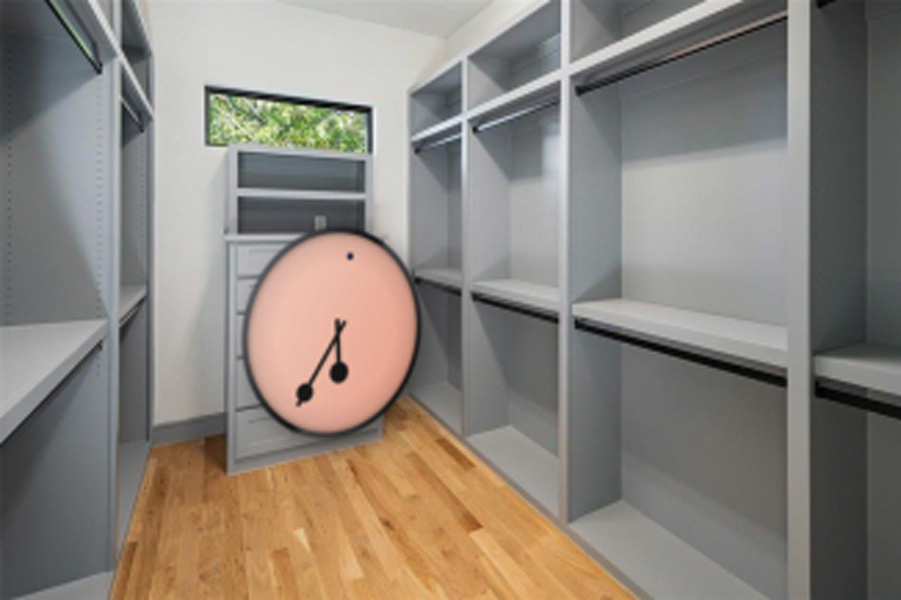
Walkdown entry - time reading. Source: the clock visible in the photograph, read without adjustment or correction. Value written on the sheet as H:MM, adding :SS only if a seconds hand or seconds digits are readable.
5:34
